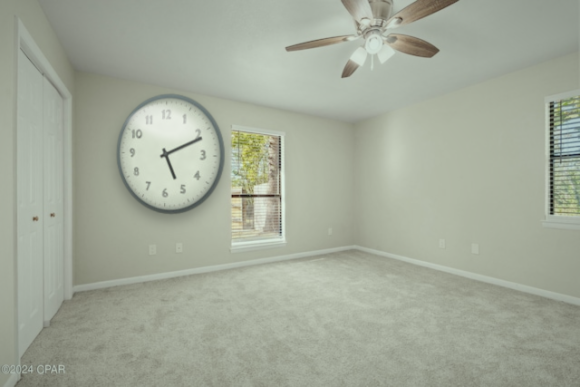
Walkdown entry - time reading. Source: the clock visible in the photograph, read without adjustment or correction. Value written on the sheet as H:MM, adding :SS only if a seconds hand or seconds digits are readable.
5:11
